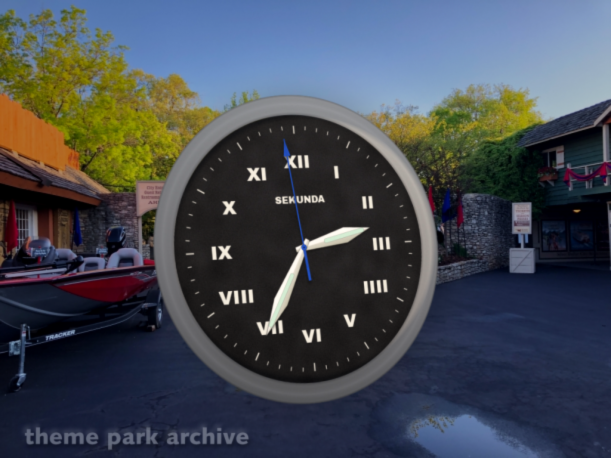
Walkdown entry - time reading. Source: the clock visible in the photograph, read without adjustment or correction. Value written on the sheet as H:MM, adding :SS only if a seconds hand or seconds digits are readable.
2:34:59
